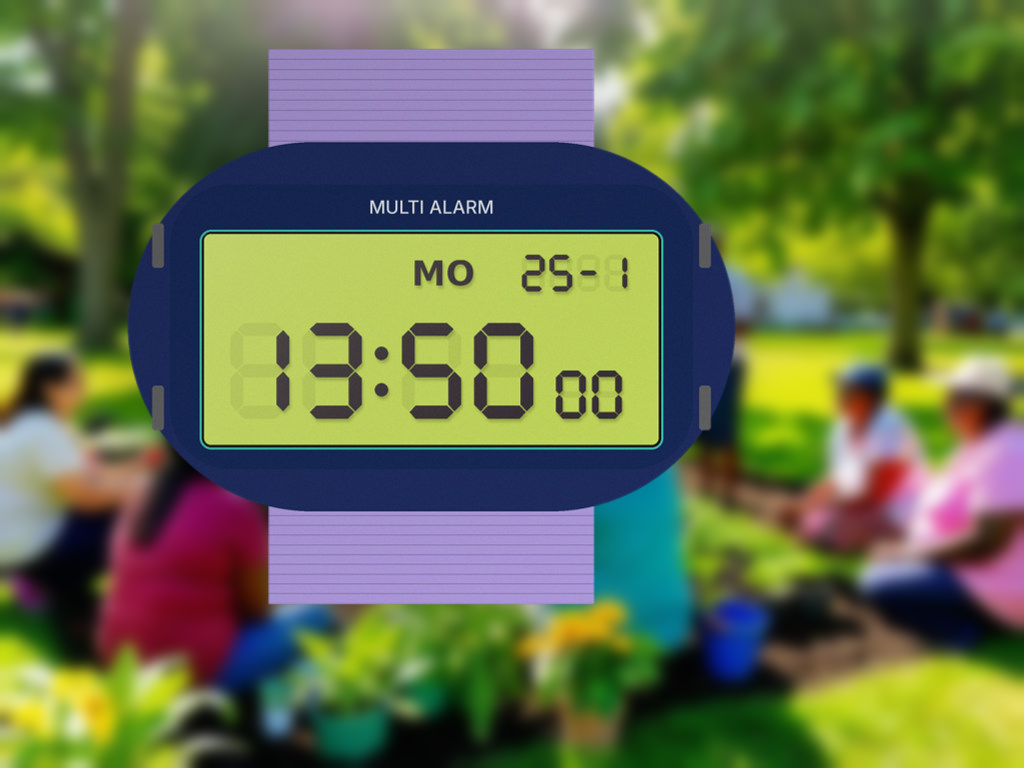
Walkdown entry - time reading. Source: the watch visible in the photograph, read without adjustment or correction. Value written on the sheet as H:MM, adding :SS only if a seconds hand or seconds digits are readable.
13:50:00
